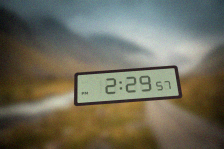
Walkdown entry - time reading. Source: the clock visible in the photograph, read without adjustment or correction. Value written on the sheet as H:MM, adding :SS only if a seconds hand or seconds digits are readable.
2:29:57
